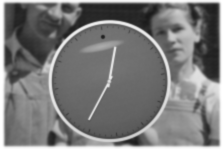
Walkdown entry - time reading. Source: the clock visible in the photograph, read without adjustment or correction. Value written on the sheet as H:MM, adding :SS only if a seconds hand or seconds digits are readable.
12:36
